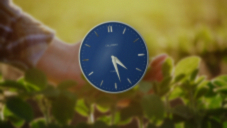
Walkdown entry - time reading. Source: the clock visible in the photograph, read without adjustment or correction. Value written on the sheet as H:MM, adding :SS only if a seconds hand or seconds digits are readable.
4:28
